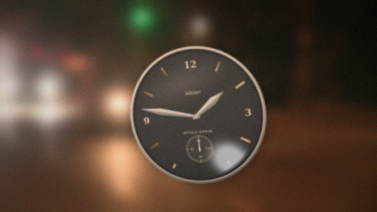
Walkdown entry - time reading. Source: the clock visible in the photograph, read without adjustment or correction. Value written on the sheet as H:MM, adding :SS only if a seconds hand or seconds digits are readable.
1:47
